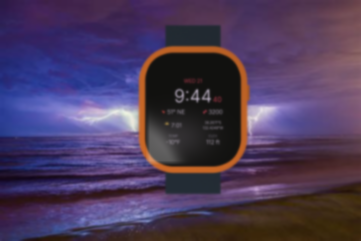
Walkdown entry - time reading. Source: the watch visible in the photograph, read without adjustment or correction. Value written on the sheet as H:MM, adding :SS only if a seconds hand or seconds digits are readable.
9:44
